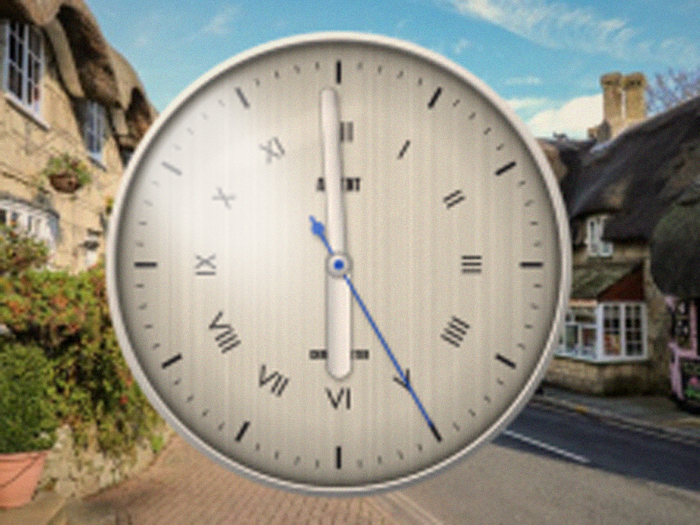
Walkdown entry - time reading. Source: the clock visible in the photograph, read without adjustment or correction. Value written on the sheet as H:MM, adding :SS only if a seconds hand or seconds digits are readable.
5:59:25
